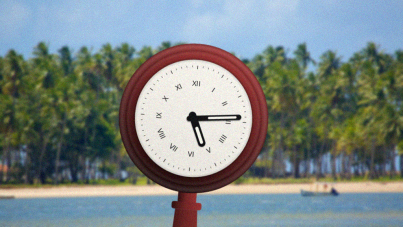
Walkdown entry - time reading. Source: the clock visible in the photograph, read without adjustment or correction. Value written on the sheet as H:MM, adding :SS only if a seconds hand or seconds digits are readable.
5:14
